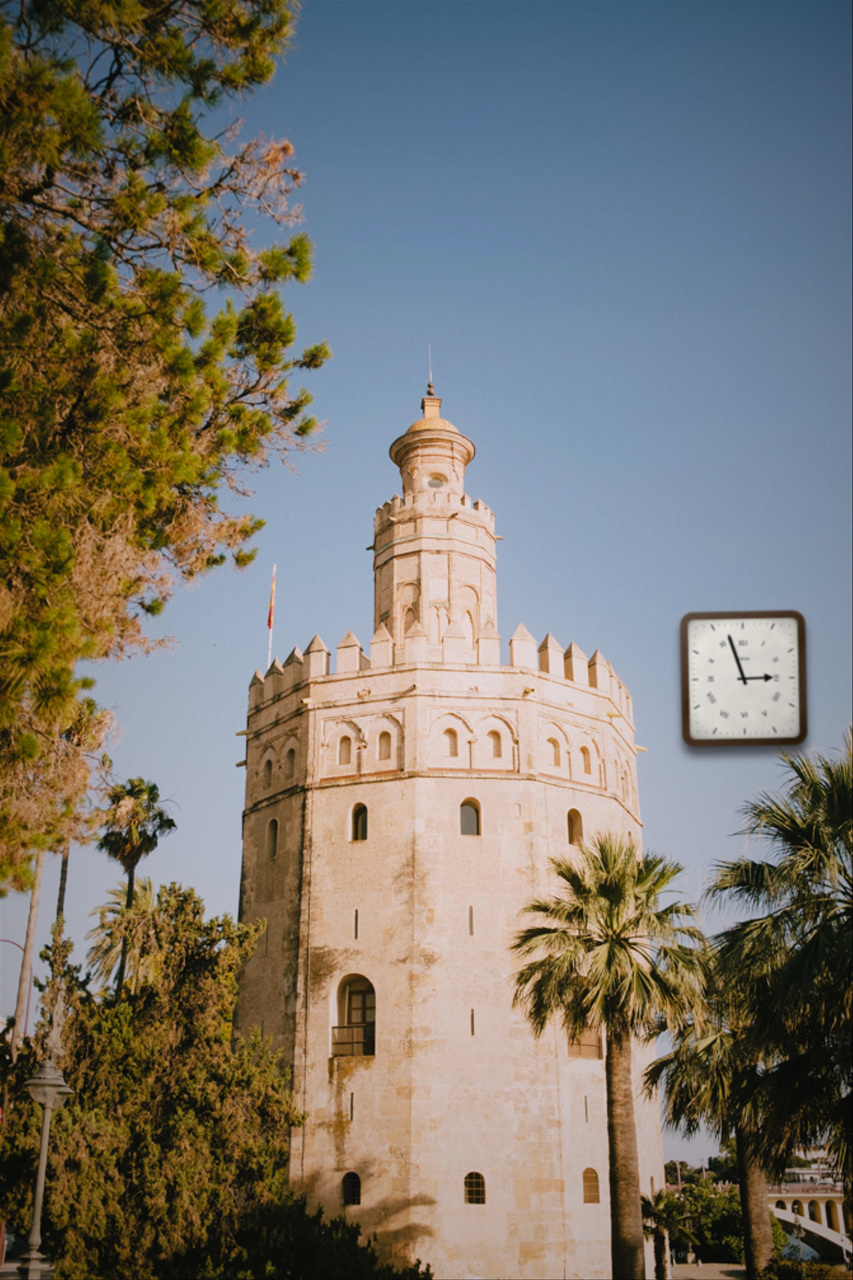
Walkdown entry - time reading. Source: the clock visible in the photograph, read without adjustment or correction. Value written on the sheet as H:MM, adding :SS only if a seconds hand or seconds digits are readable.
2:57
